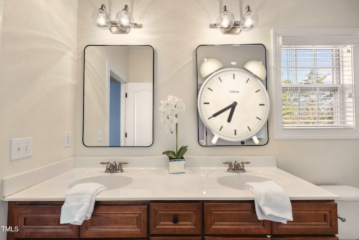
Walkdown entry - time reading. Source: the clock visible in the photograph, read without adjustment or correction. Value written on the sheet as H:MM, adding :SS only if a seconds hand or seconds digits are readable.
6:40
